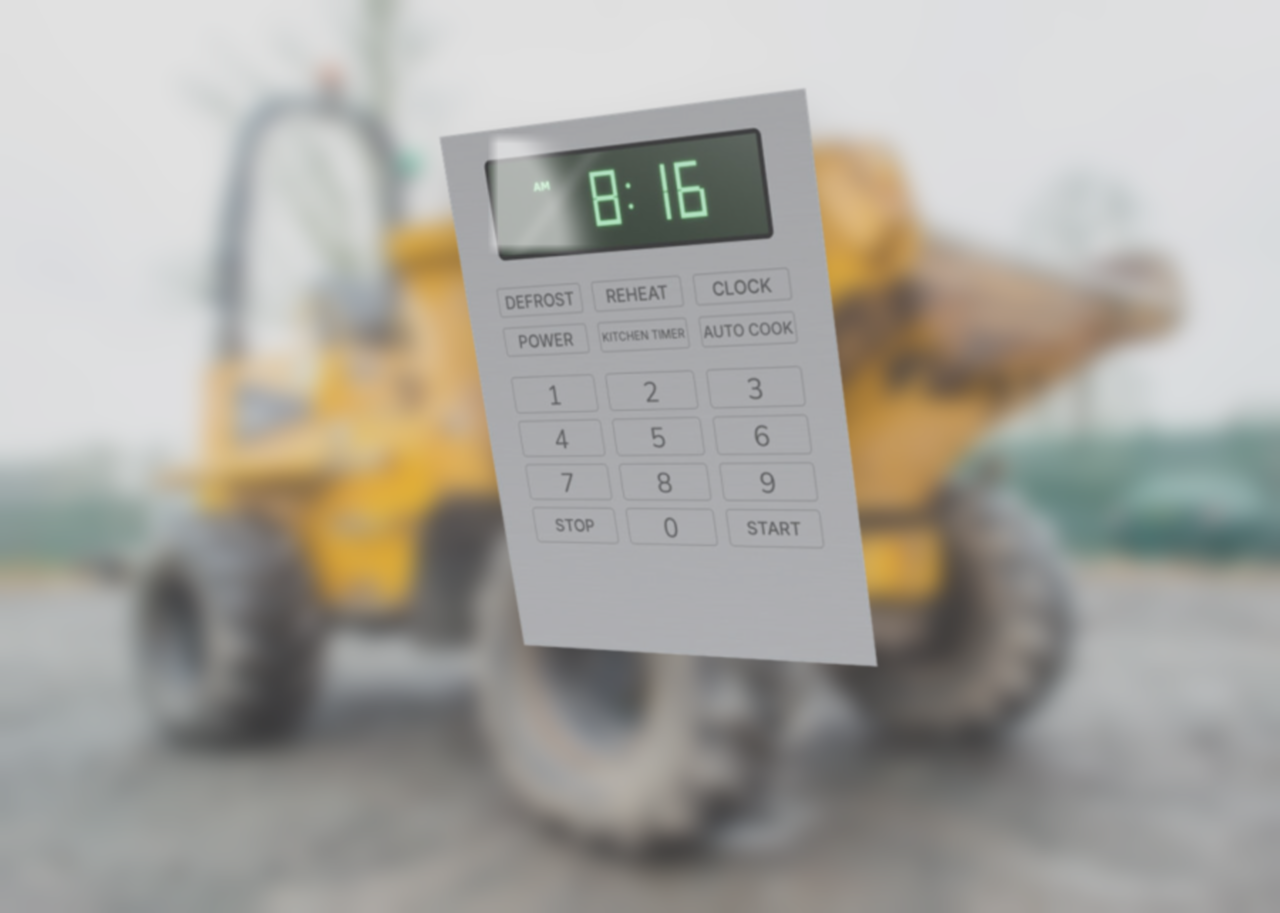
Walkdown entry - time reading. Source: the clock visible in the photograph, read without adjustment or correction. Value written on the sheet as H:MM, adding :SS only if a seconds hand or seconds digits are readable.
8:16
